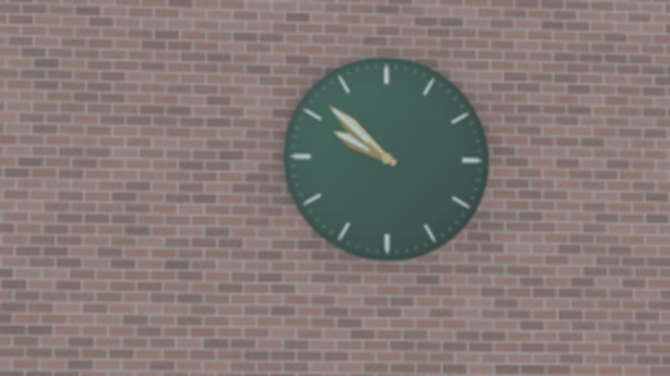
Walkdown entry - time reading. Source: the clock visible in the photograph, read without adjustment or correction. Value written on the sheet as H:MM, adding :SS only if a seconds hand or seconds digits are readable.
9:52
